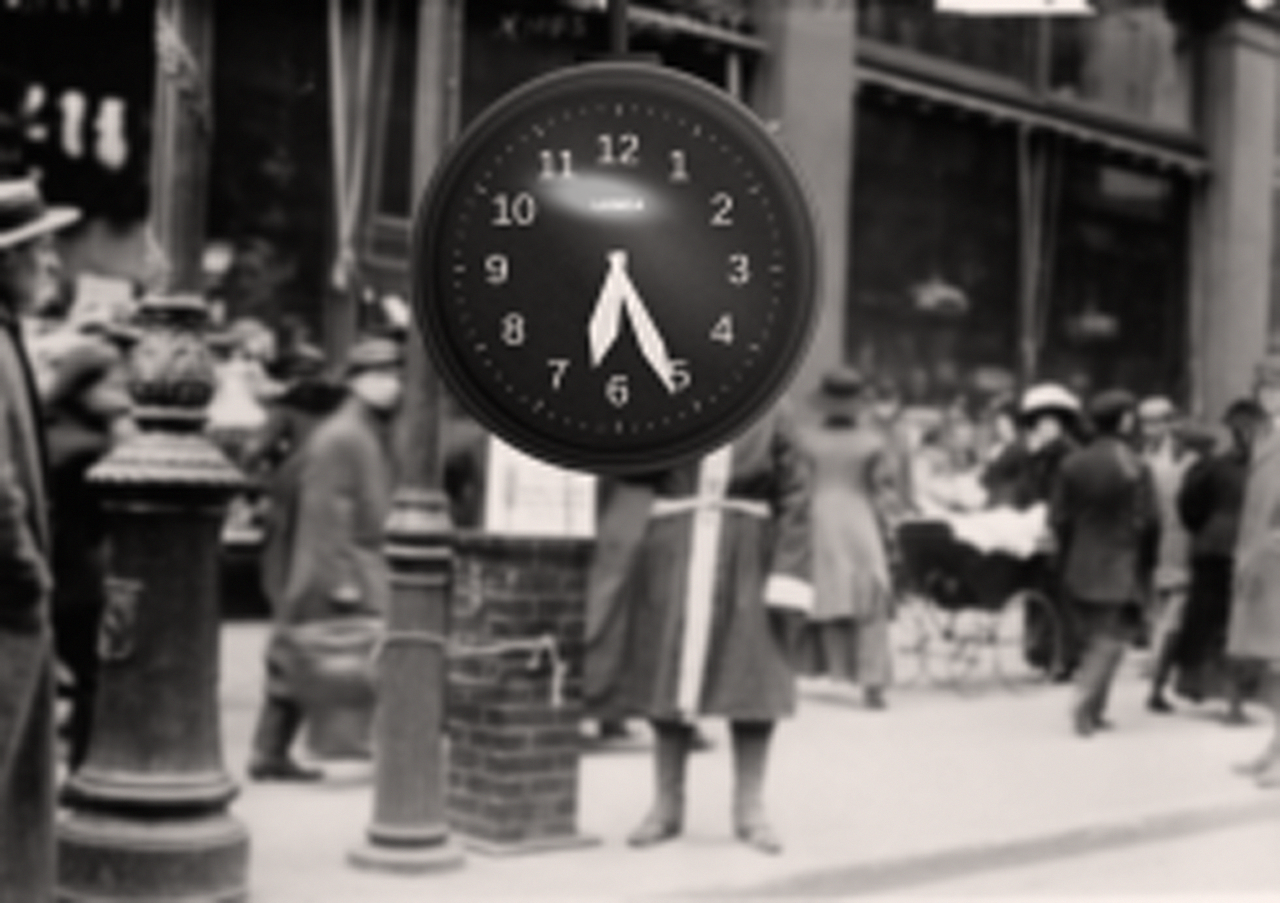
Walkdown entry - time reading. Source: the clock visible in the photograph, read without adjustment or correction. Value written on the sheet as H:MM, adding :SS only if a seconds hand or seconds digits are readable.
6:26
